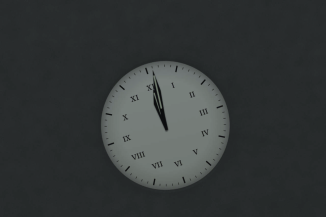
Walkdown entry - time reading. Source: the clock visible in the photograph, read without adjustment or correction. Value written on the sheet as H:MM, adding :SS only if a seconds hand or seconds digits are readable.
12:01
